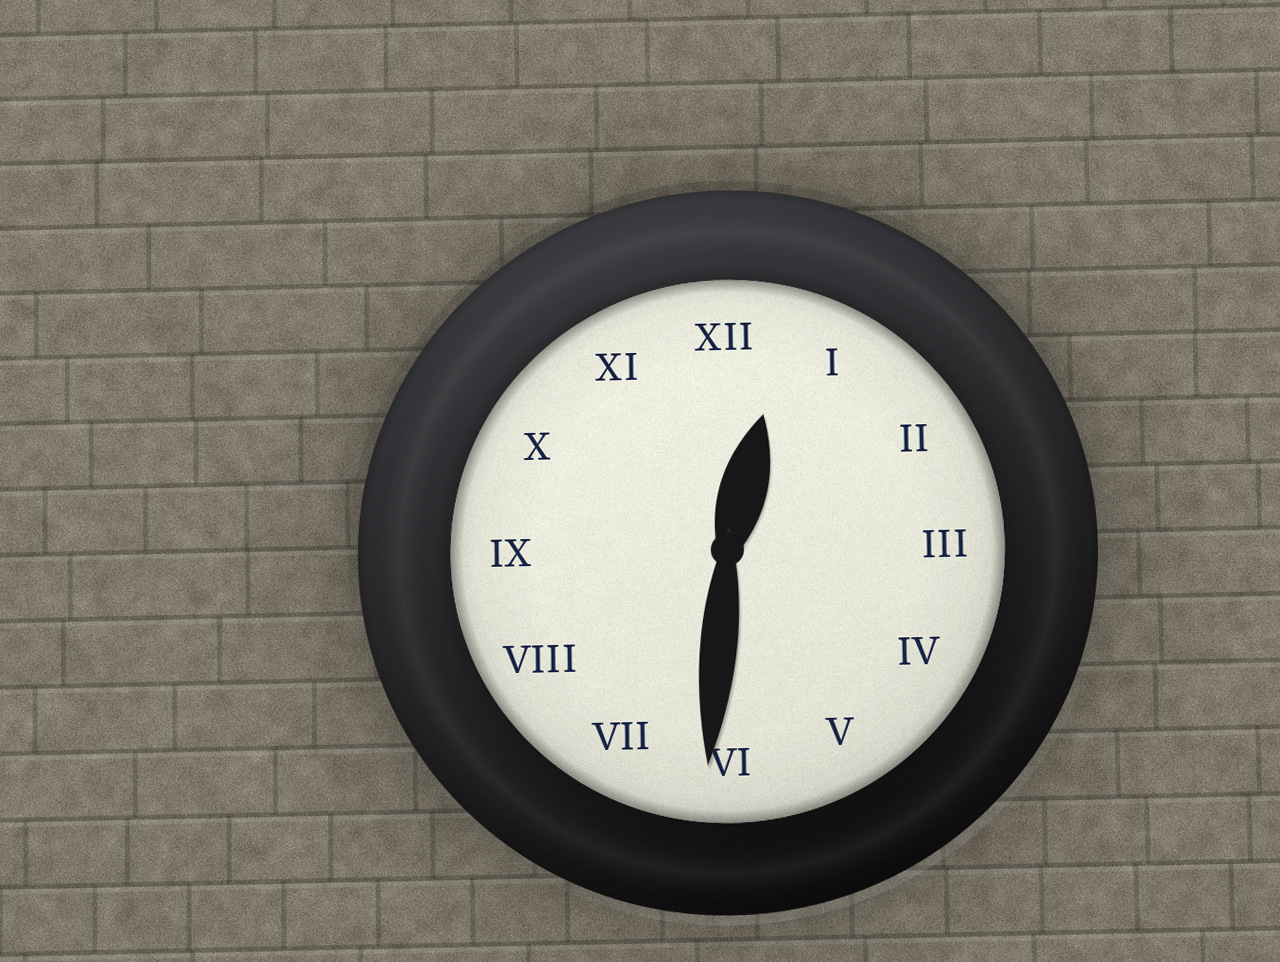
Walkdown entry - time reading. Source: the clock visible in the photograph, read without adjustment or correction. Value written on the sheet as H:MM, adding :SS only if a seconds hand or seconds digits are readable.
12:31
